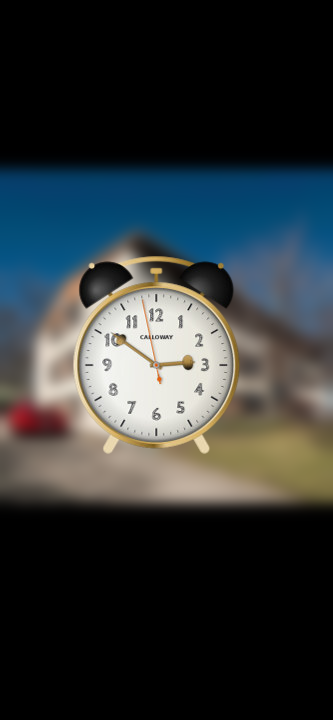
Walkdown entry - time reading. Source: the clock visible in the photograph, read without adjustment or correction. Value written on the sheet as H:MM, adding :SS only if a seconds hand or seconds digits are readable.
2:50:58
